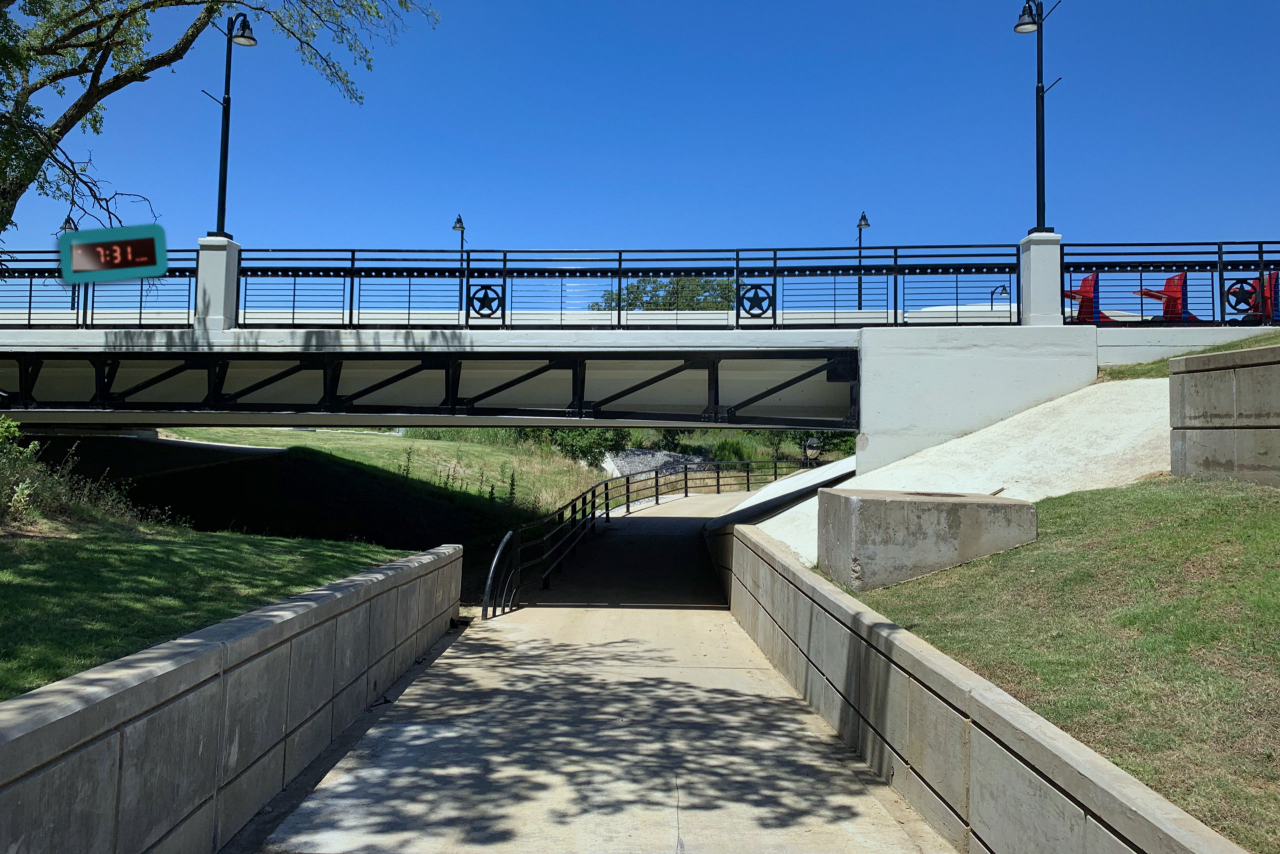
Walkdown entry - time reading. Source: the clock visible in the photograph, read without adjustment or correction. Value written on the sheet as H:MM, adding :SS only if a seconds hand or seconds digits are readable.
7:31
